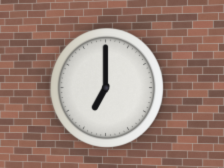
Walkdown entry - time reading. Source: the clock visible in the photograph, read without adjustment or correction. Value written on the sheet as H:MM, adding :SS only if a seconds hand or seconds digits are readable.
7:00
